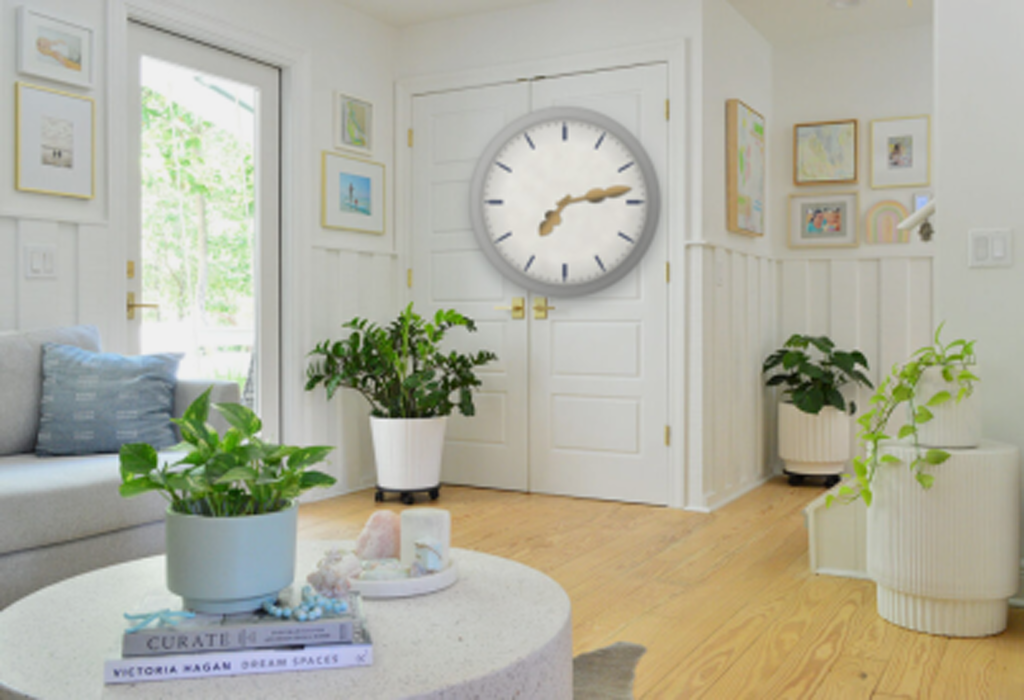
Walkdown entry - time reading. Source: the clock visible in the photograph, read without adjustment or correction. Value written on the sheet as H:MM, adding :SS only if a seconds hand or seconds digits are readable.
7:13
